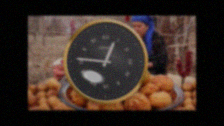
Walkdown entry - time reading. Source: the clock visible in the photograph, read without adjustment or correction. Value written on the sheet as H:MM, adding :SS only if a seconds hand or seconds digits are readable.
12:46
